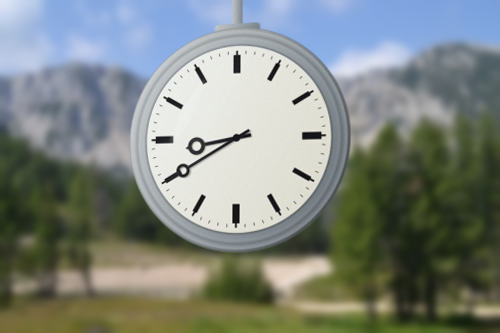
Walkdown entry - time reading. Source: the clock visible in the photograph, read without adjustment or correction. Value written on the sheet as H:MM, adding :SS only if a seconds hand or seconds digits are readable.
8:40
